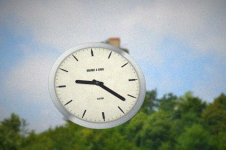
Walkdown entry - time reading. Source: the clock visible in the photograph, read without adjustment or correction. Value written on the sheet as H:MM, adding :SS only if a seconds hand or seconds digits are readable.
9:22
